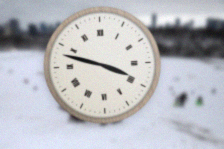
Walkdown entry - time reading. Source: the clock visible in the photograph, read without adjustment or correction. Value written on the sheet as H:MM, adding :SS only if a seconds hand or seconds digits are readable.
3:48
